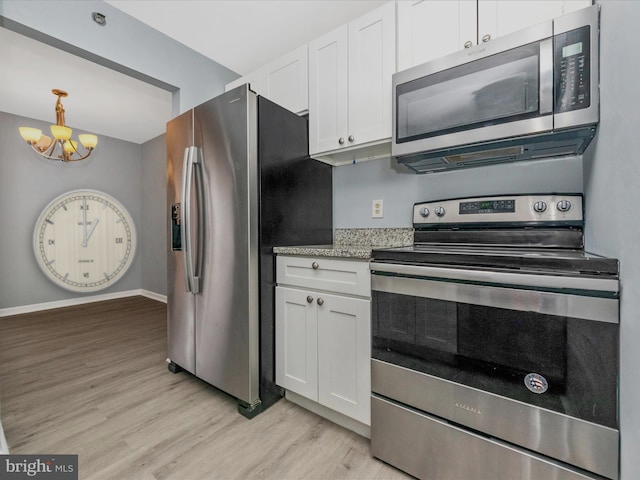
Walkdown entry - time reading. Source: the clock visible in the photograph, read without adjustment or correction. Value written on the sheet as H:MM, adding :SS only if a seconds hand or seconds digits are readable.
1:00
